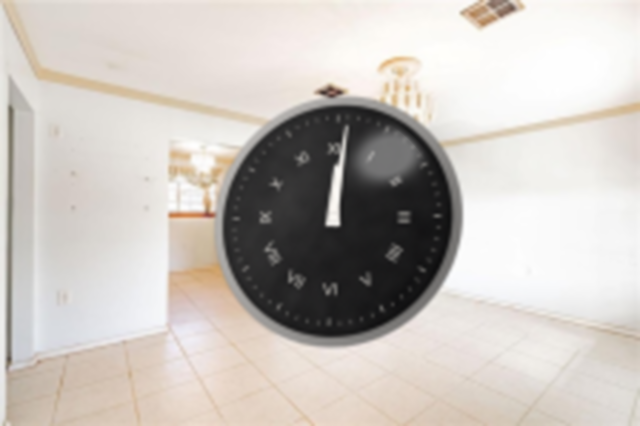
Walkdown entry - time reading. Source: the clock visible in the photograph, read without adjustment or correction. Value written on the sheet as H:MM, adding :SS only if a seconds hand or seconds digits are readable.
12:01
